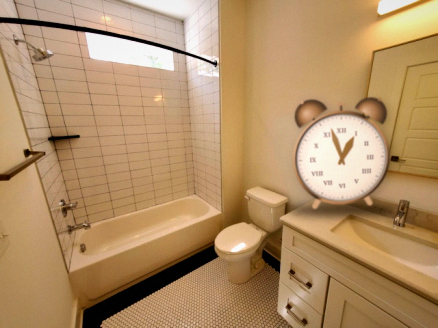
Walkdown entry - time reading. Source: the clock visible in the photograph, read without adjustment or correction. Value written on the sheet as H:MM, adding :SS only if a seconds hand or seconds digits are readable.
12:57
